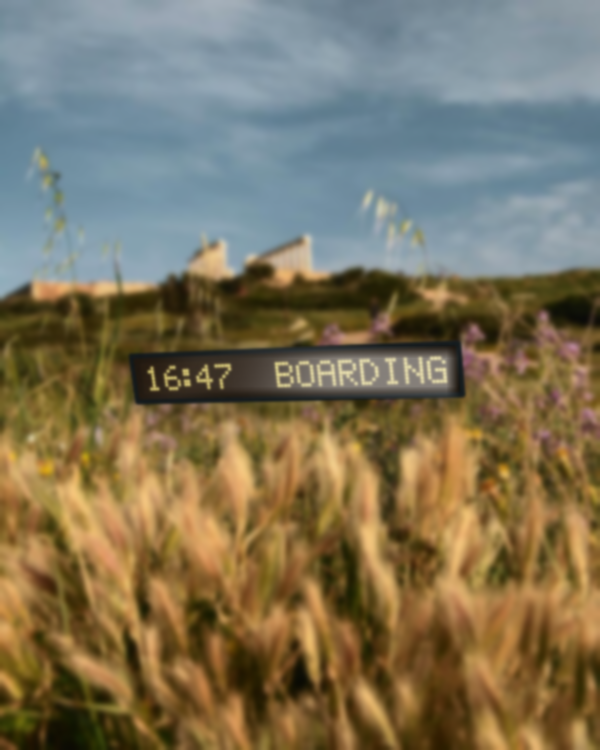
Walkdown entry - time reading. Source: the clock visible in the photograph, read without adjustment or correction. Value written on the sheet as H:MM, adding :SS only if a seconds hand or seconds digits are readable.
16:47
